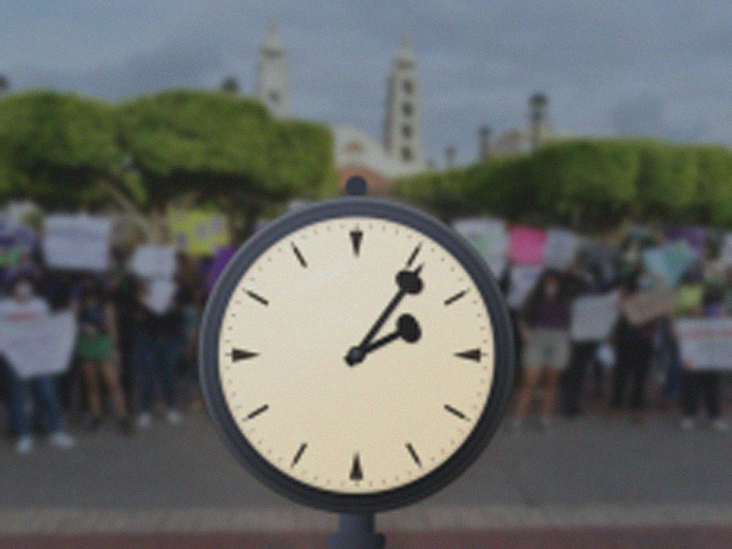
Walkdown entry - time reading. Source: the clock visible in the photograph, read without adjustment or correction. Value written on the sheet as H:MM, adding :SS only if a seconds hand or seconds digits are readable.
2:06
